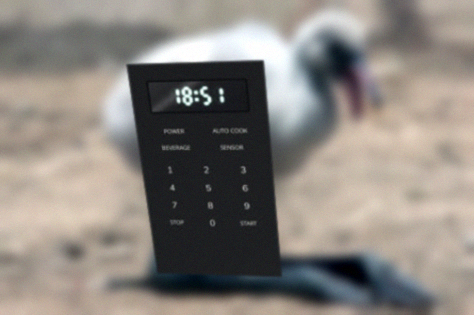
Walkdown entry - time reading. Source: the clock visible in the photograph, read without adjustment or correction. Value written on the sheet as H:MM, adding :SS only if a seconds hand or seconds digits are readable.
18:51
